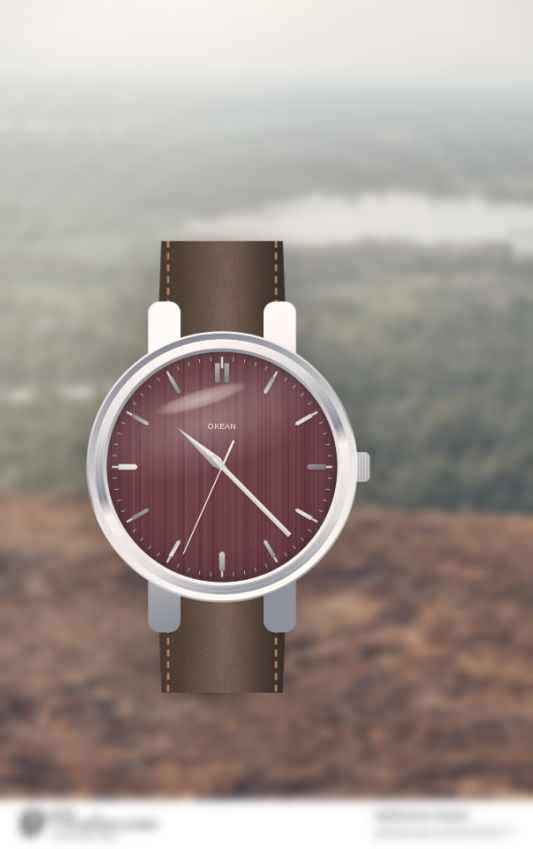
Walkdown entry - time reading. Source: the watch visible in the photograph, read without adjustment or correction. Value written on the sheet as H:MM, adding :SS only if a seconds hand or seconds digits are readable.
10:22:34
